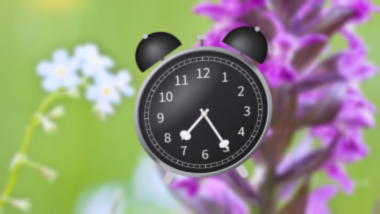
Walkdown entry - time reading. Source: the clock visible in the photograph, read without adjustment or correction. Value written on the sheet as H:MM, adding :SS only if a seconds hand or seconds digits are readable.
7:25
